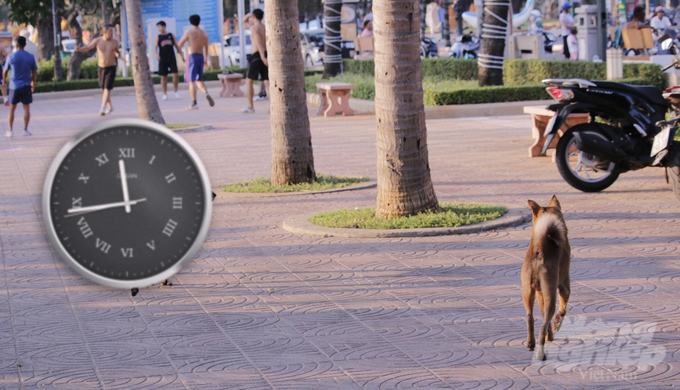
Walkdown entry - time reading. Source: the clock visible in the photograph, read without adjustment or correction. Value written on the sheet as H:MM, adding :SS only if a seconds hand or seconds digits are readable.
11:43:43
